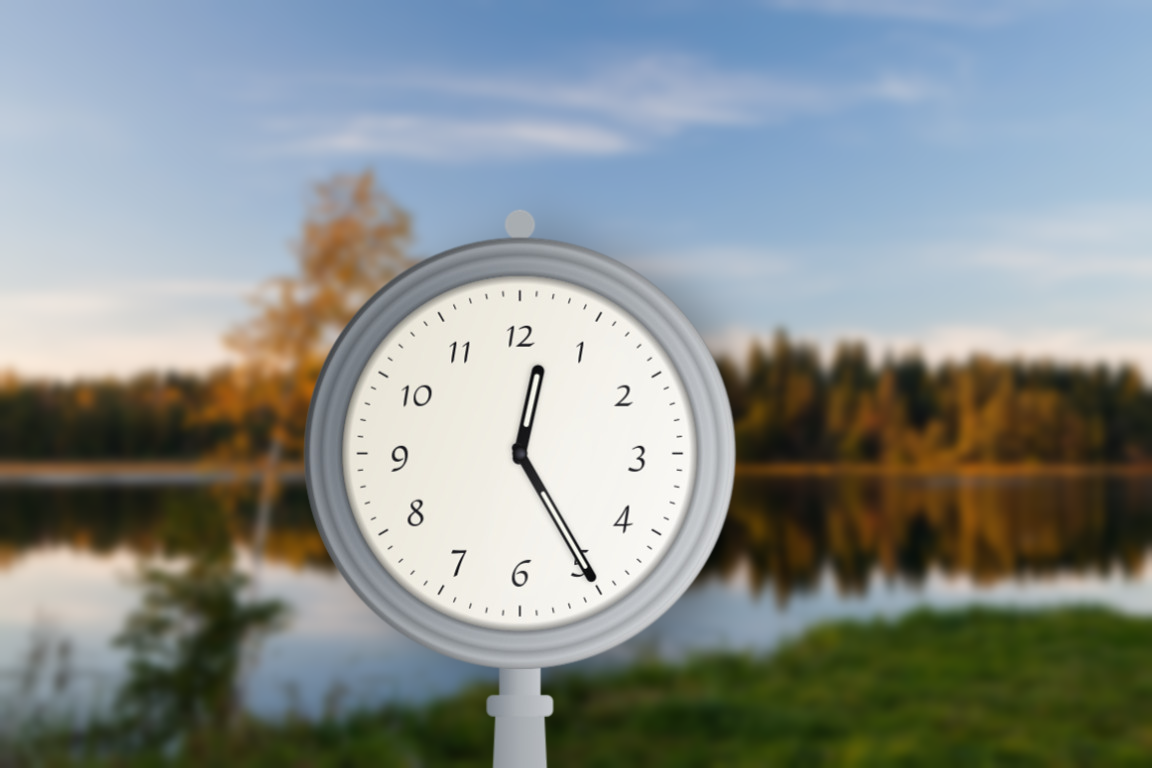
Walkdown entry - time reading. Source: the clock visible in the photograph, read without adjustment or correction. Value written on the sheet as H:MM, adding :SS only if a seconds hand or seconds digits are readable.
12:25
